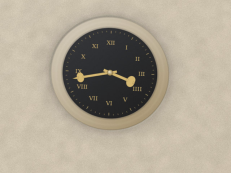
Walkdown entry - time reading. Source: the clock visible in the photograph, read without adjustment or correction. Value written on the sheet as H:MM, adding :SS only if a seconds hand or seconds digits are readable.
3:43
